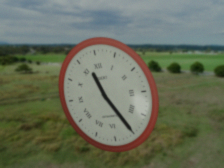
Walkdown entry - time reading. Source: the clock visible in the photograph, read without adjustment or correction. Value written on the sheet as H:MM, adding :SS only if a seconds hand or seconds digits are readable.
11:25
